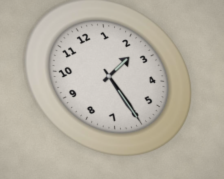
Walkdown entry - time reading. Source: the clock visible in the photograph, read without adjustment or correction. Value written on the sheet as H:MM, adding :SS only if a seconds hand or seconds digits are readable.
2:30
